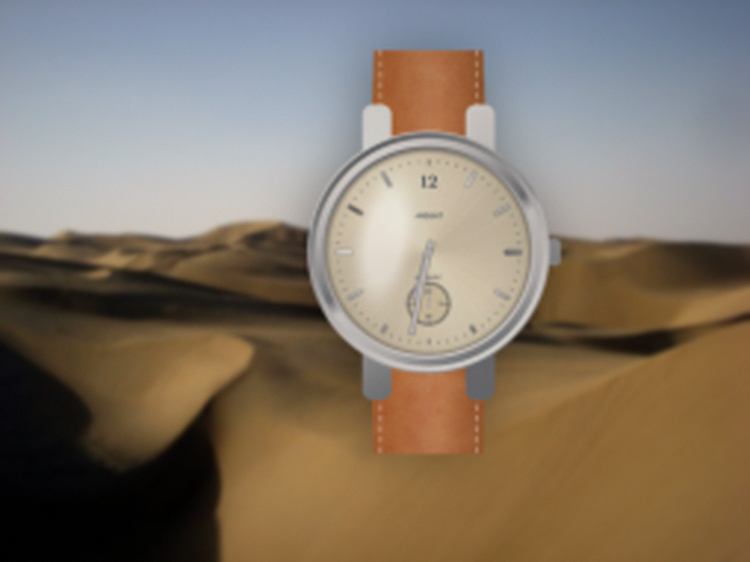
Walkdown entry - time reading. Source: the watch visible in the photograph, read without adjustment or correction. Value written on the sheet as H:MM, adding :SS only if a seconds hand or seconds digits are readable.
6:32
